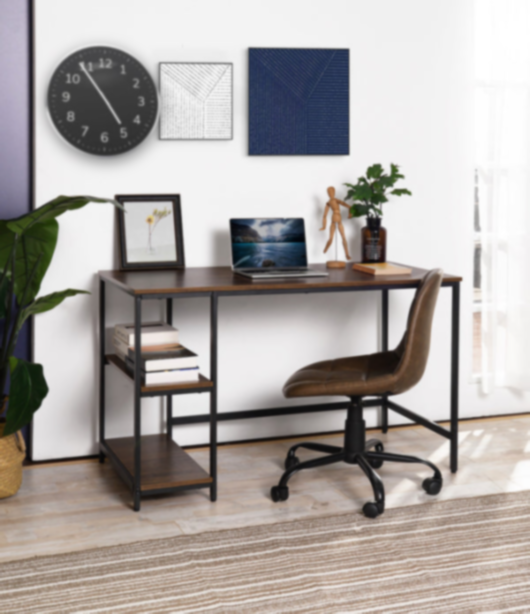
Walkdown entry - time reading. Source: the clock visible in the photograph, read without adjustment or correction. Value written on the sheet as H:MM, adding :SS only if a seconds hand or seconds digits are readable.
4:54
